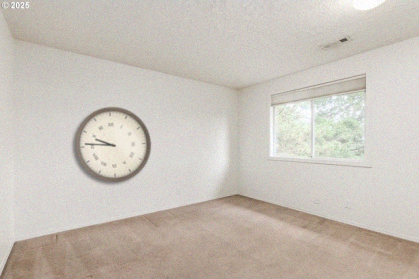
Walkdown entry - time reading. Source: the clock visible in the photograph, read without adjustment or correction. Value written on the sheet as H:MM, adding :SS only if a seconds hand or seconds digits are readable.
9:46
